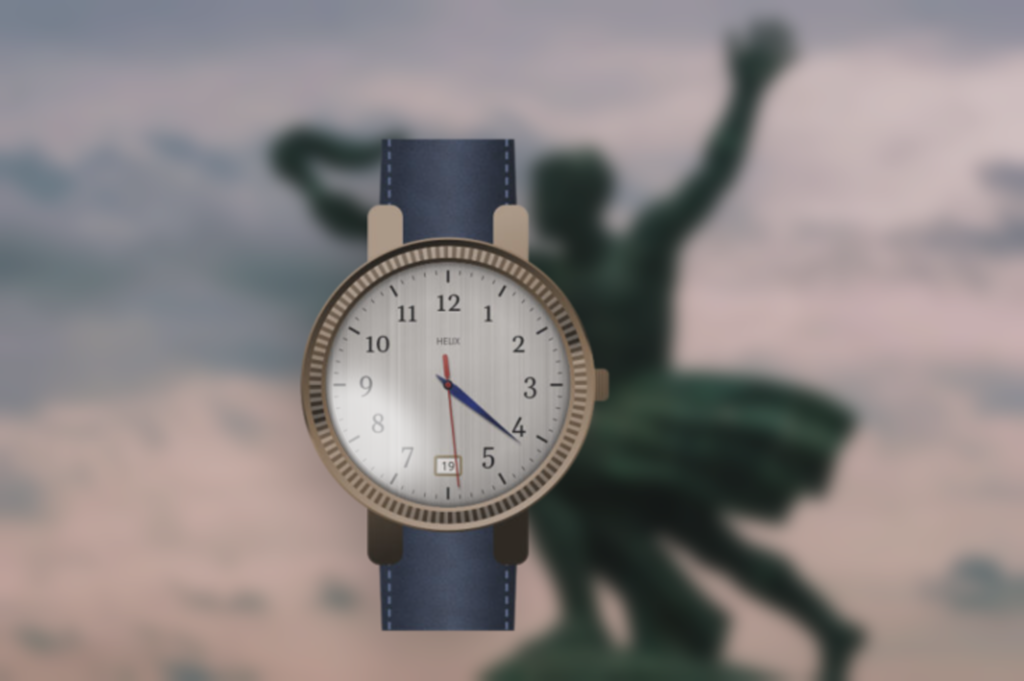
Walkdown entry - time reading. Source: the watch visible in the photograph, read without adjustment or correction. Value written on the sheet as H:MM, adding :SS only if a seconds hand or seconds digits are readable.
4:21:29
